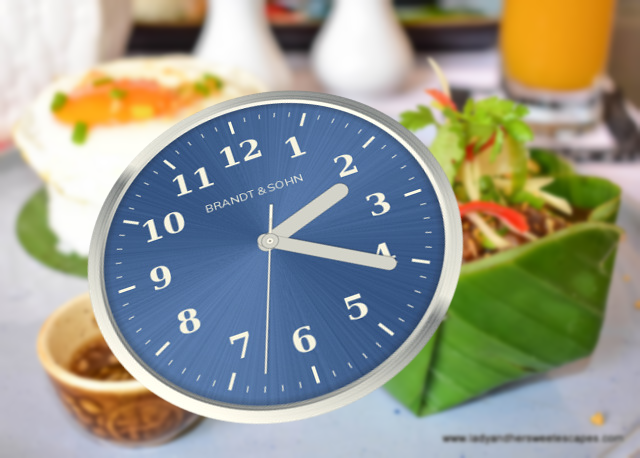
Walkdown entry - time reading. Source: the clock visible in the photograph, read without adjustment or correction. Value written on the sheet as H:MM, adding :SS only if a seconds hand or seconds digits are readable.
2:20:33
